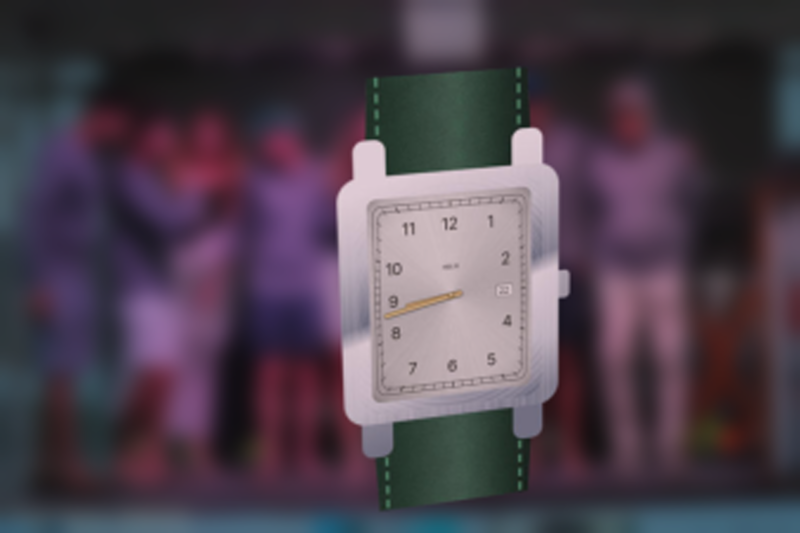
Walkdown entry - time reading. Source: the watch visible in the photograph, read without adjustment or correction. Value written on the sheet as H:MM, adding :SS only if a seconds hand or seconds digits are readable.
8:43
